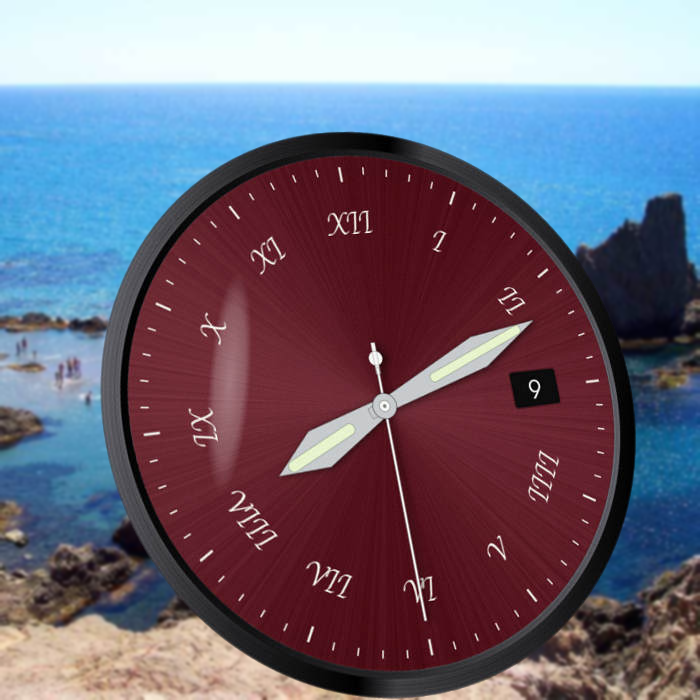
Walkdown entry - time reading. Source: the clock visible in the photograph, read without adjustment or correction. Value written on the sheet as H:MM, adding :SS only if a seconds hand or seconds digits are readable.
8:11:30
